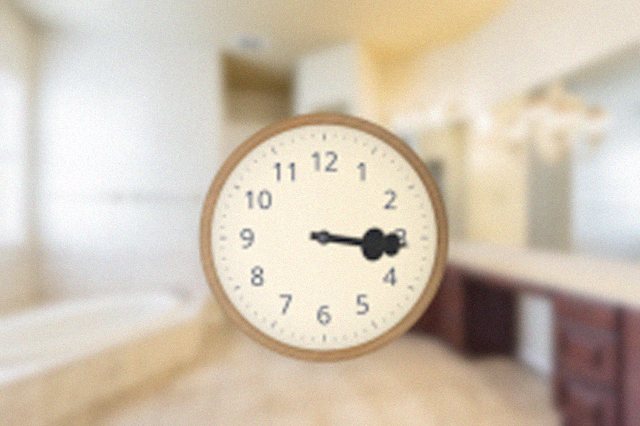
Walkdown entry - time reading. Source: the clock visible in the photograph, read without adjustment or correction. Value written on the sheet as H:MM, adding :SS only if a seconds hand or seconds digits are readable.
3:16
